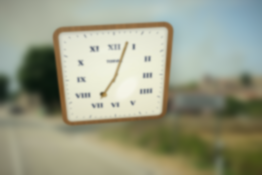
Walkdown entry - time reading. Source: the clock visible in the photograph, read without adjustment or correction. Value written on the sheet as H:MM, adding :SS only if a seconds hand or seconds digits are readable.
7:03
